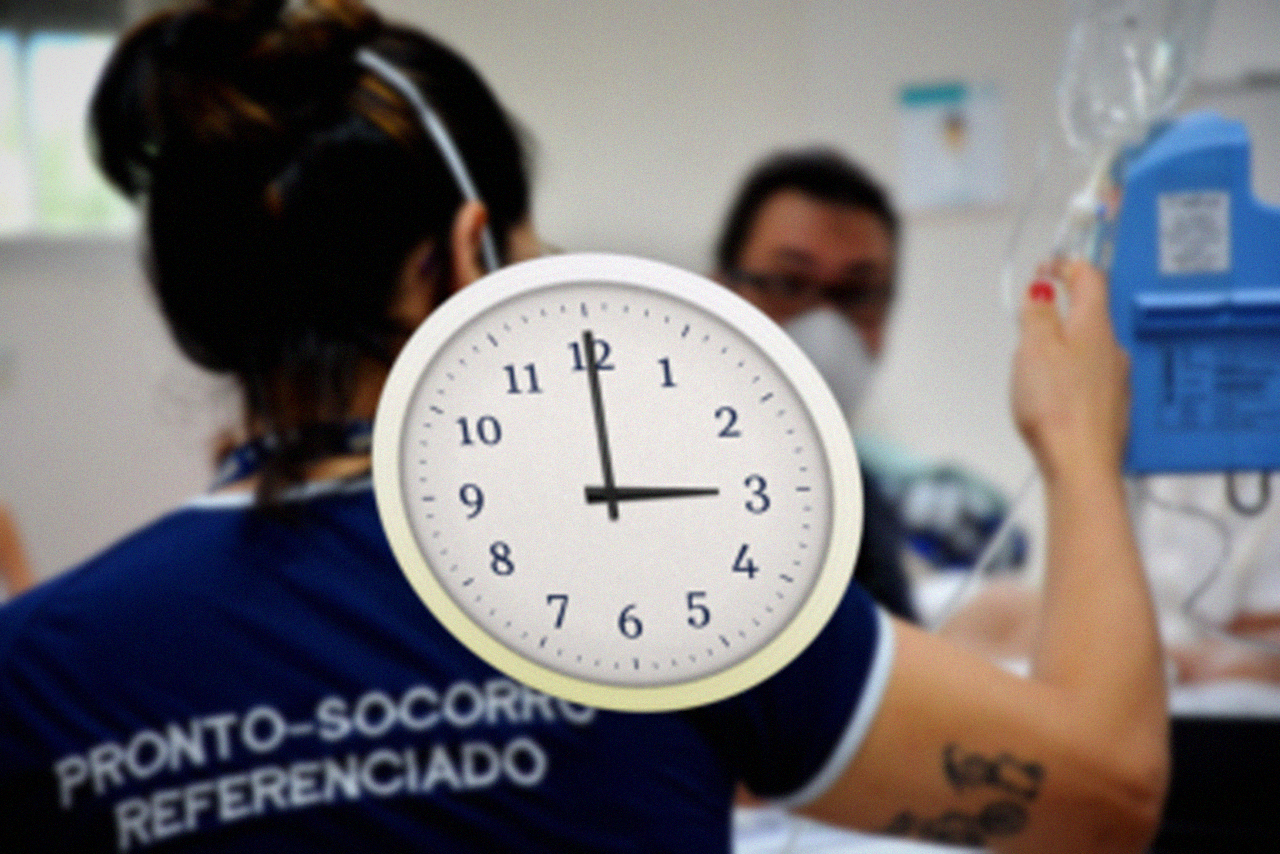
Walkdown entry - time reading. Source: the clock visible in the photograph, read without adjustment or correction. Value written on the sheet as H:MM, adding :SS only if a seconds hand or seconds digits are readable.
3:00
